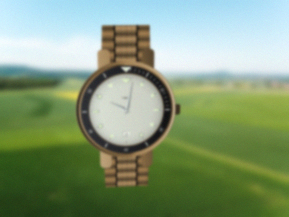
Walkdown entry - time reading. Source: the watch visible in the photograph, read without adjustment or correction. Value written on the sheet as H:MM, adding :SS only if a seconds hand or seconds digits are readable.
10:02
